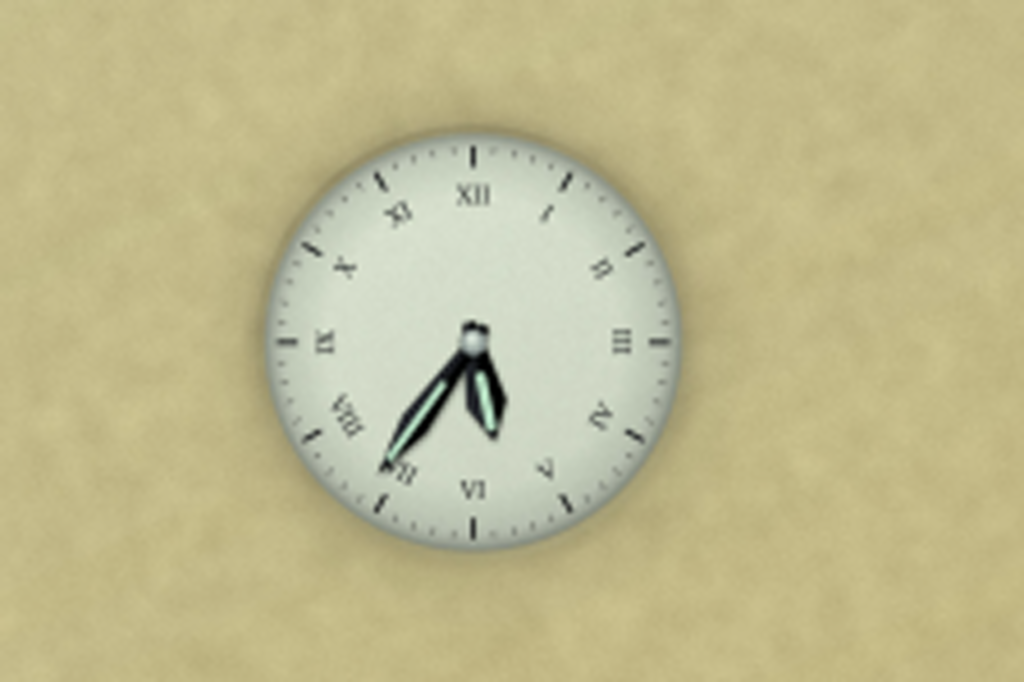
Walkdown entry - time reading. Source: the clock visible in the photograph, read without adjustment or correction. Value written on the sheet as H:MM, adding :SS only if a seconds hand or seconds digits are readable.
5:36
